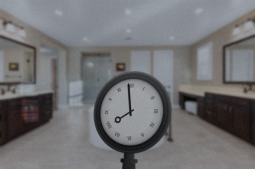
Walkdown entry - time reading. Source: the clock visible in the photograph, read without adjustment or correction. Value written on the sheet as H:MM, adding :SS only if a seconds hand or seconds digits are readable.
7:59
